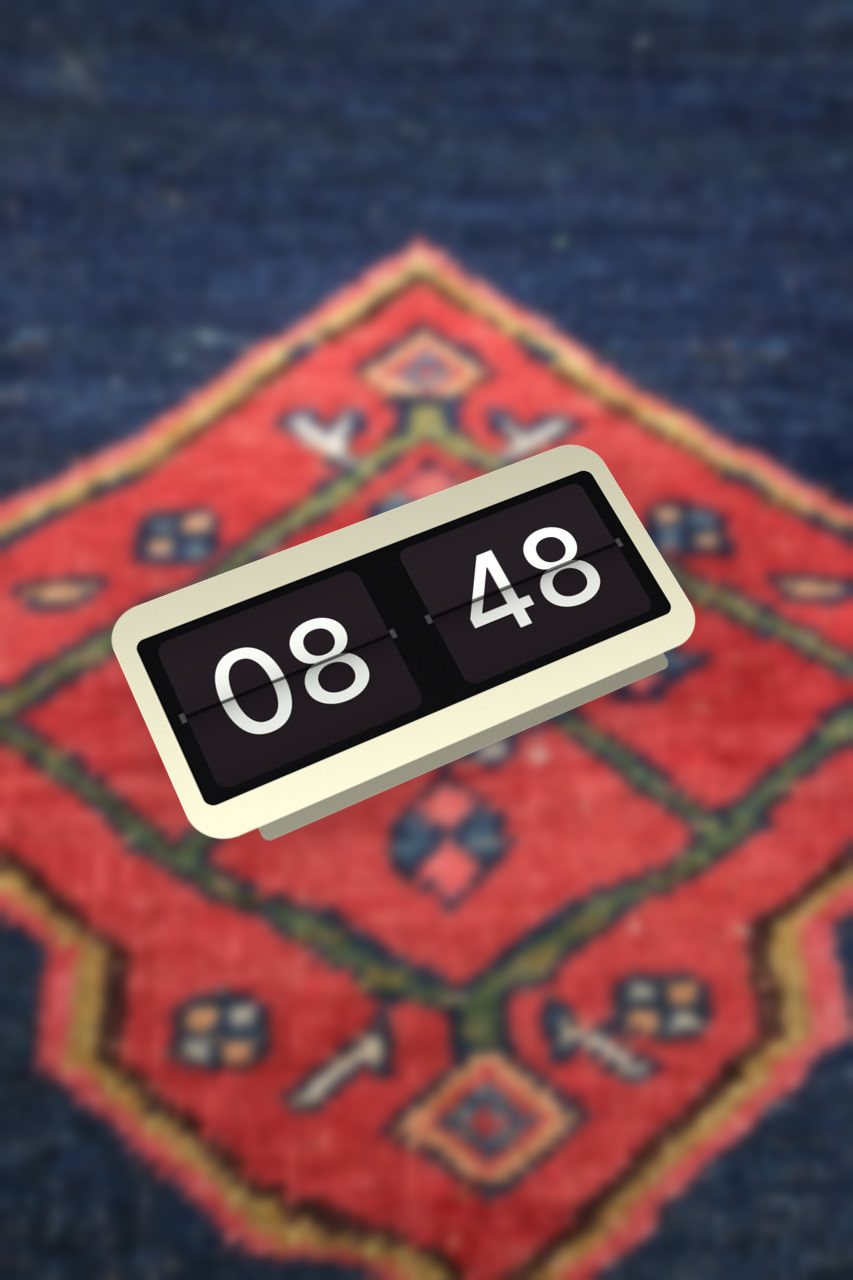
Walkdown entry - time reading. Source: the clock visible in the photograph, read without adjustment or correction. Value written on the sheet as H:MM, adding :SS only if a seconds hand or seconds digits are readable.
8:48
